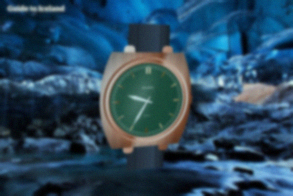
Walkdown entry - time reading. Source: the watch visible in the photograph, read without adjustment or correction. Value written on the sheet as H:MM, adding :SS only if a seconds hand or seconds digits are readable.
9:35
